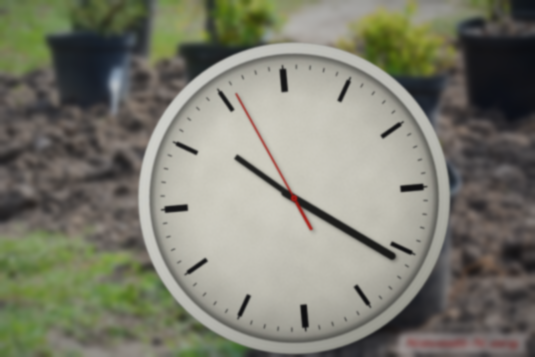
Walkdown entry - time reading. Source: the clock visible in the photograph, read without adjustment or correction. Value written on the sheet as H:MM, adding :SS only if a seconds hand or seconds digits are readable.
10:20:56
